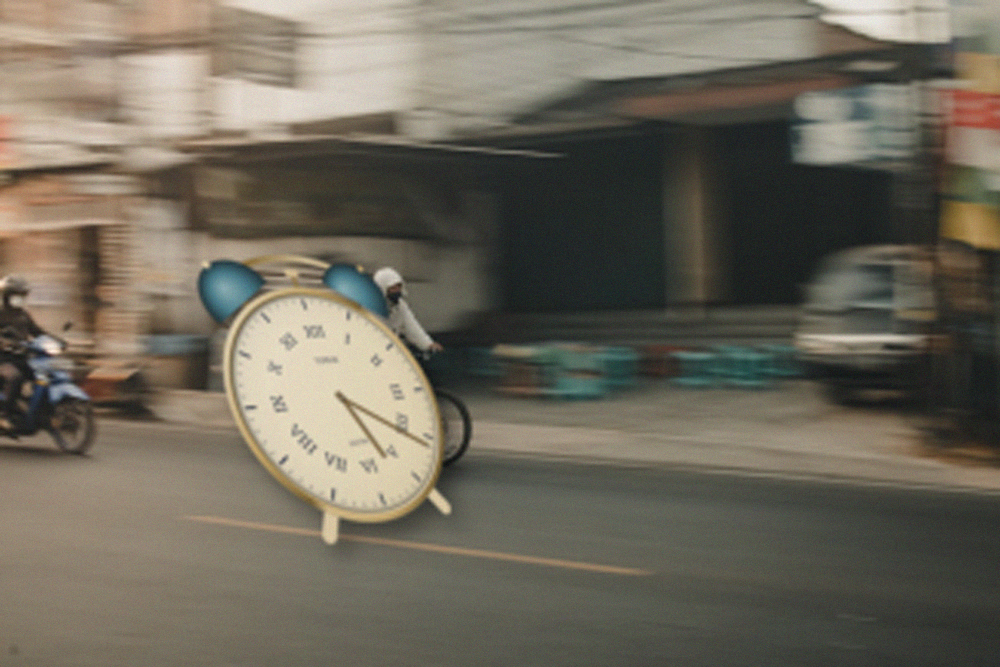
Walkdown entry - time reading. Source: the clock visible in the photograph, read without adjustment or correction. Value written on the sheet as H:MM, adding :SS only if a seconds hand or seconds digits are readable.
5:21
